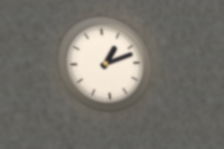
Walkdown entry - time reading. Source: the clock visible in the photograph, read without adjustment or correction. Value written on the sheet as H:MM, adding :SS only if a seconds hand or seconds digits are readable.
1:12
